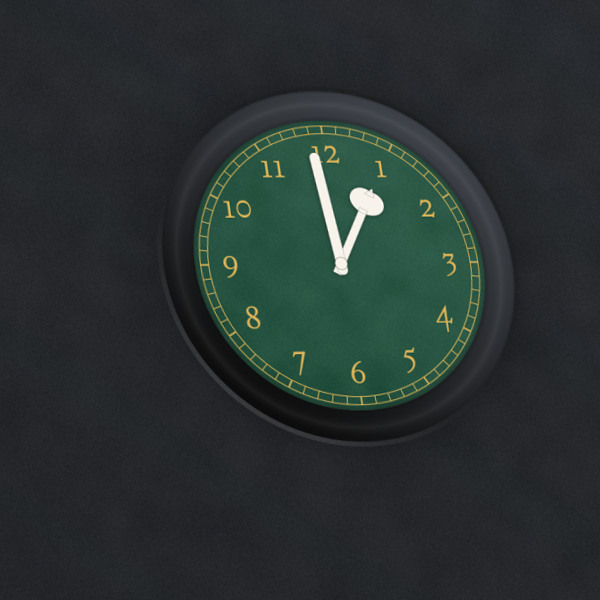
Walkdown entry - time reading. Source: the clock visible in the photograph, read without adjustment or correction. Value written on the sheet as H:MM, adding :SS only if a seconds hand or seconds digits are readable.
12:59
